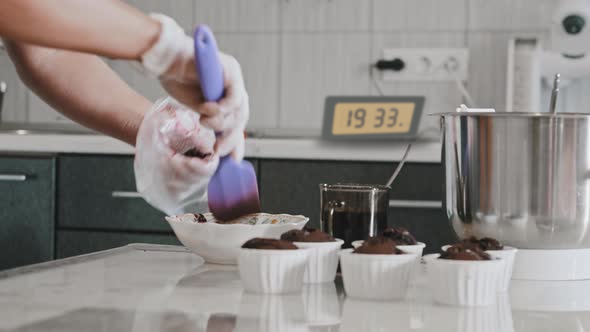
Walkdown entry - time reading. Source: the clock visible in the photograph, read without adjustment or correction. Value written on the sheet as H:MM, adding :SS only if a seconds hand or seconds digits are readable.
19:33
